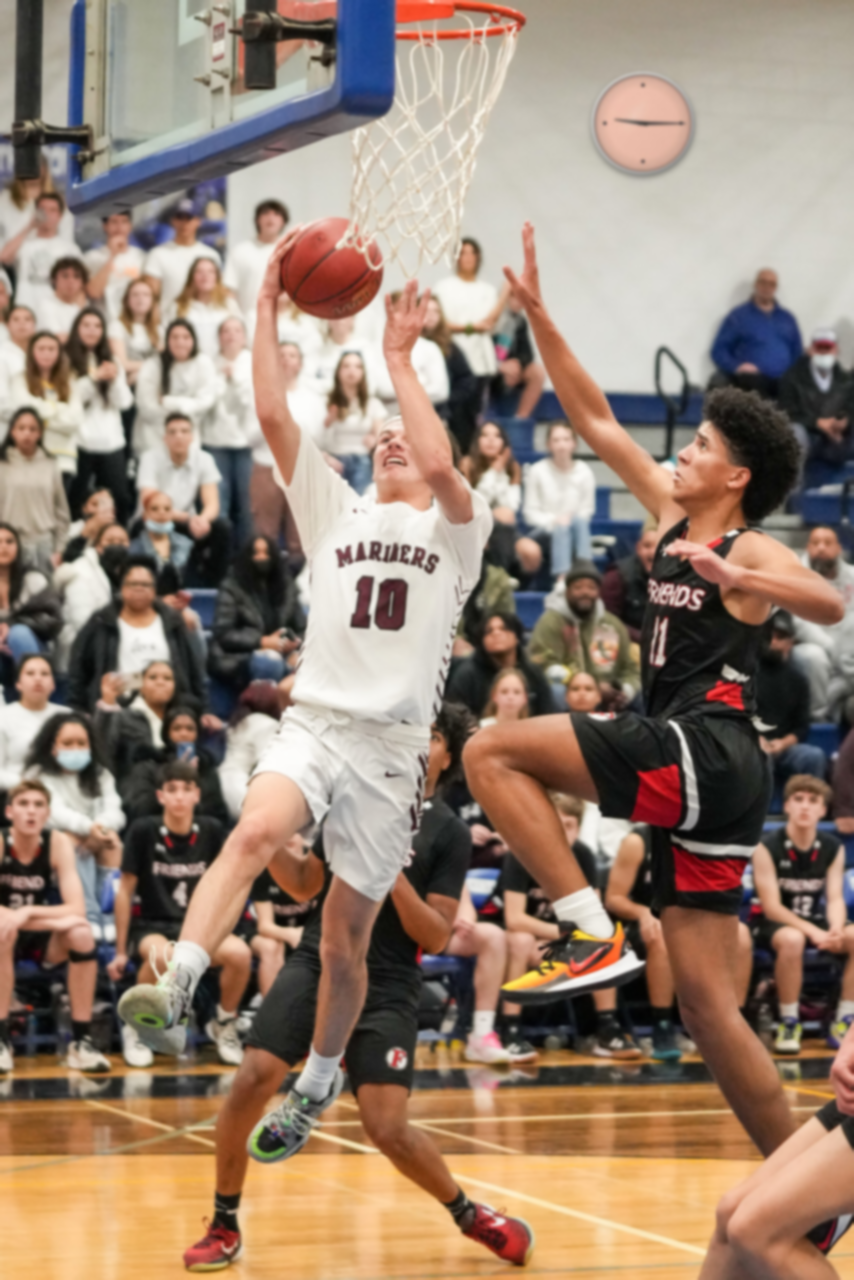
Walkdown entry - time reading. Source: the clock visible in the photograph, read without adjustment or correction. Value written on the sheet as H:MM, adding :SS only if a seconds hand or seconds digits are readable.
9:15
